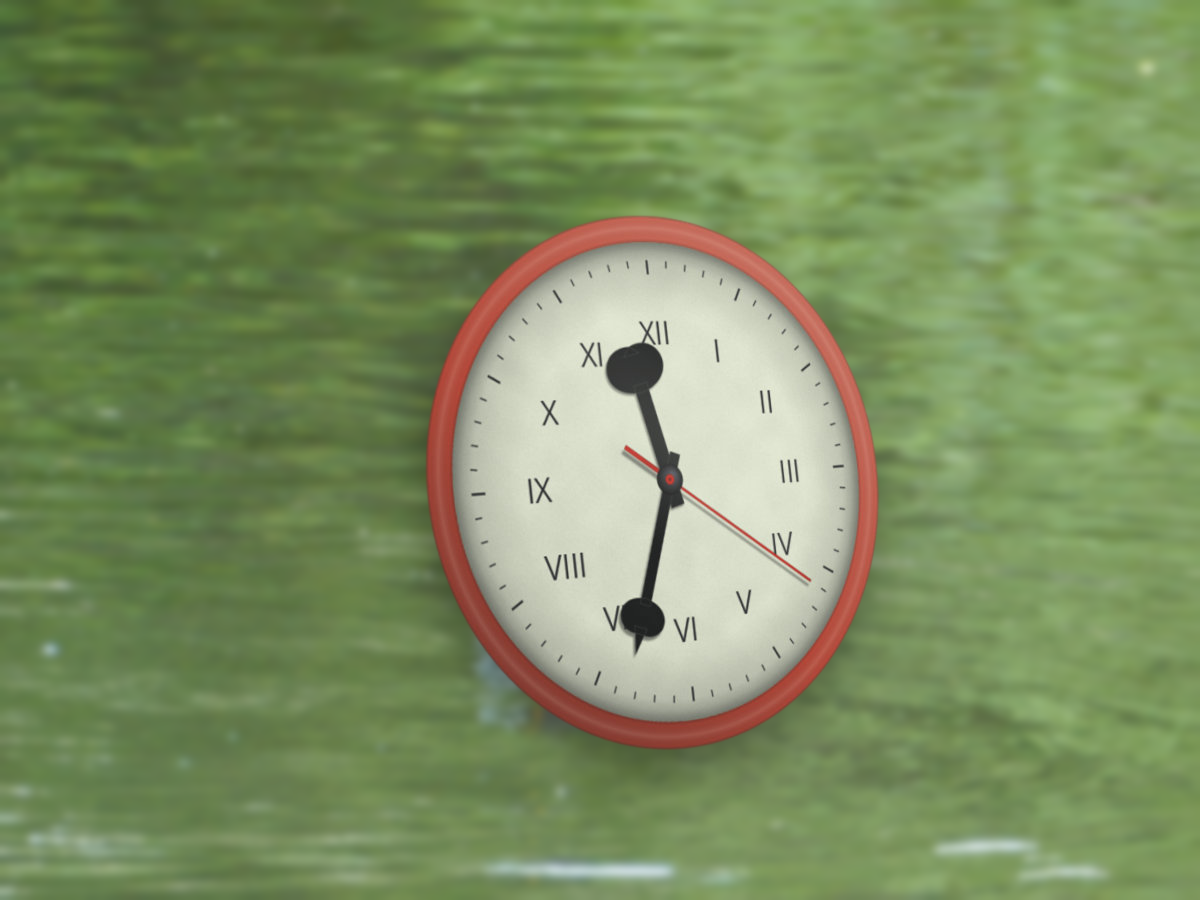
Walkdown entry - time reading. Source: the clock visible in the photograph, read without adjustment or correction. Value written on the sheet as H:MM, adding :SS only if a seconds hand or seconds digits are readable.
11:33:21
